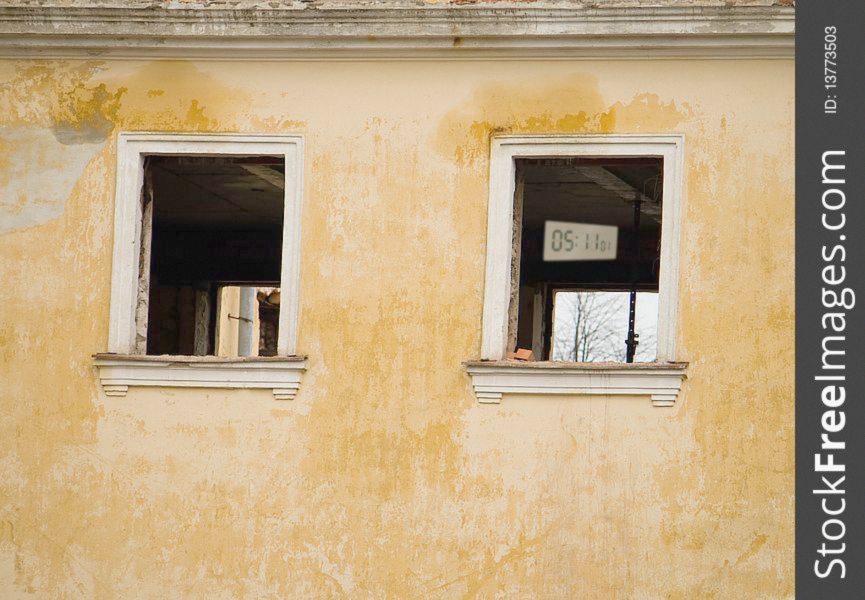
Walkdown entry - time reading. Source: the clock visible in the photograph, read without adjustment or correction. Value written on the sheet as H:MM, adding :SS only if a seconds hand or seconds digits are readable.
5:11
